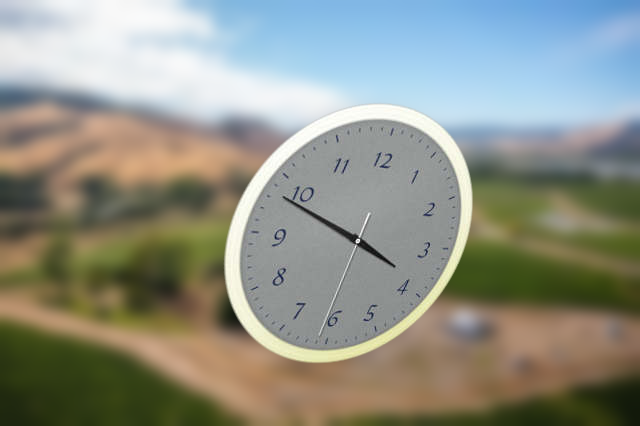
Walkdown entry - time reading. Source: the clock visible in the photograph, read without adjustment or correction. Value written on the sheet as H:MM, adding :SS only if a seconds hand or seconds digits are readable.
3:48:31
